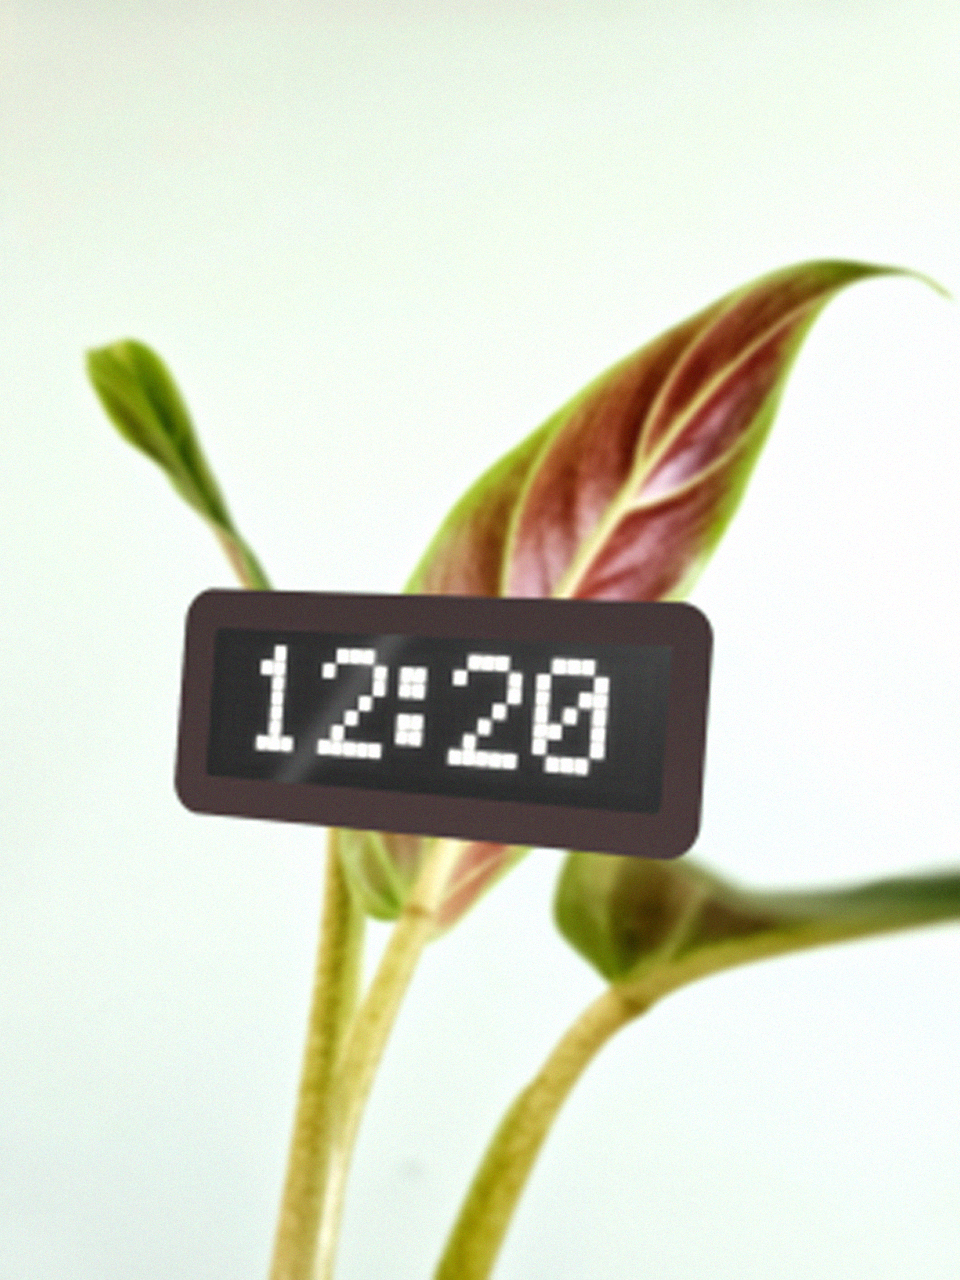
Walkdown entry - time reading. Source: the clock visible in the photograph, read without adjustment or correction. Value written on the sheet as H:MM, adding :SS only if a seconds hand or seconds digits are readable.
12:20
